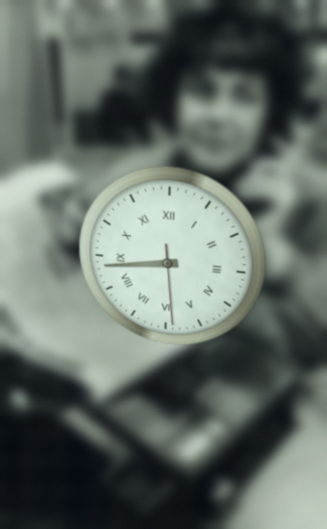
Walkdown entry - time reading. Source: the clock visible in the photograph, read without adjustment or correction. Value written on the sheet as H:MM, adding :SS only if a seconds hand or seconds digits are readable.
8:43:29
